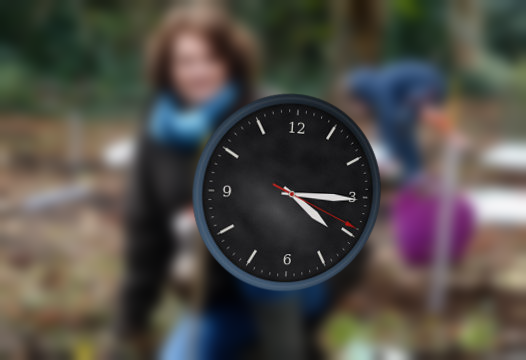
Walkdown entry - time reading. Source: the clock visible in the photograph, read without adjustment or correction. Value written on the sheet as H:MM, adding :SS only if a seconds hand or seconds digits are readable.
4:15:19
